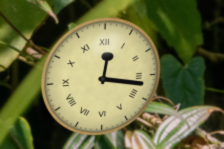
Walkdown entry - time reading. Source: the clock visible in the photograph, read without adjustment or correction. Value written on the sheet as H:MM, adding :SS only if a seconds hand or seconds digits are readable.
12:17
